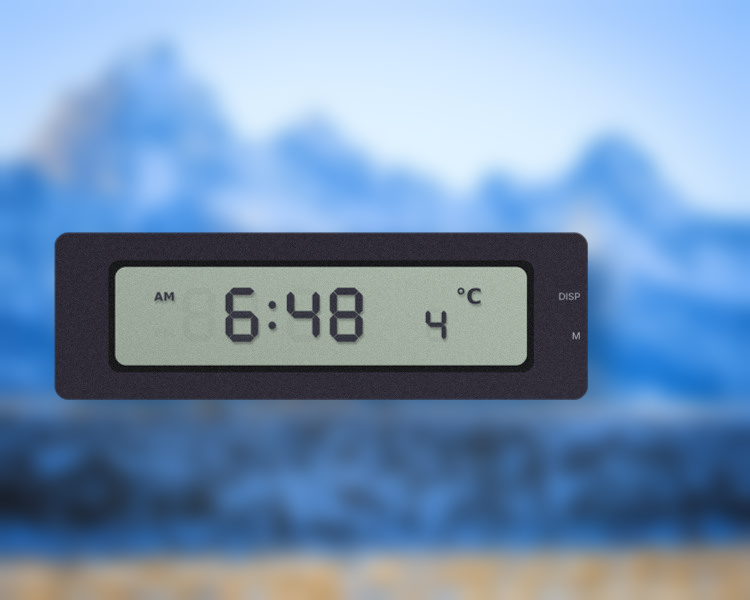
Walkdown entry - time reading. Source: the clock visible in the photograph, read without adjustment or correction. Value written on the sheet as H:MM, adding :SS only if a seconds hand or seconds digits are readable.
6:48
